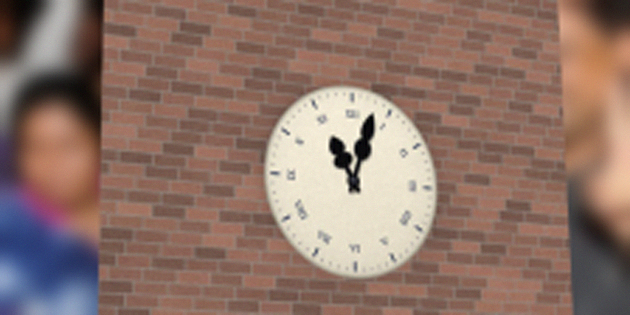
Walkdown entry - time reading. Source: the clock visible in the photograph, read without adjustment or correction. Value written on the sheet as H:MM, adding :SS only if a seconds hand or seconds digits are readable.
11:03
